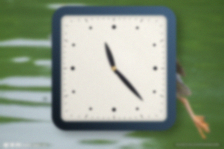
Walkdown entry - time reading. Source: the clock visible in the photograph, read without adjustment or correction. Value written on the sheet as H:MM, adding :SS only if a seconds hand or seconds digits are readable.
11:23
